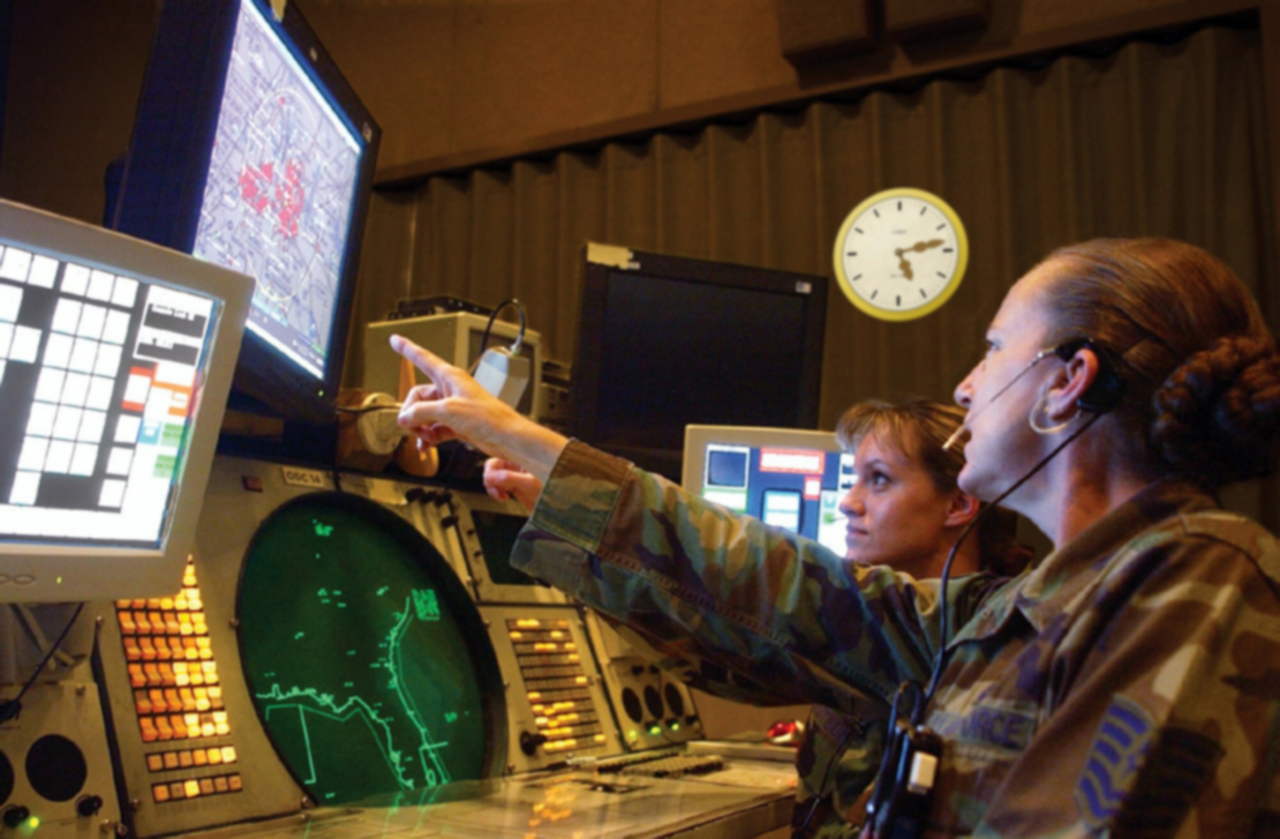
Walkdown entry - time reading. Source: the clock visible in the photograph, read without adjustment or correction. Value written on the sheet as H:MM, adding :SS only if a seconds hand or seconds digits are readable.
5:13
